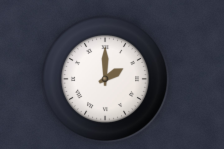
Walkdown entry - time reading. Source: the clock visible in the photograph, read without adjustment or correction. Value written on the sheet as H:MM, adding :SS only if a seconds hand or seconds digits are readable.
2:00
